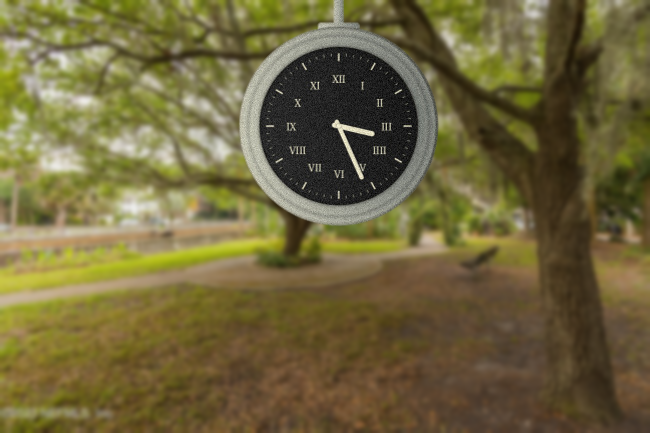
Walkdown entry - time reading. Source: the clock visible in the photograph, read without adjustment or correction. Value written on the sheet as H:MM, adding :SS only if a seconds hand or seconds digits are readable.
3:26
